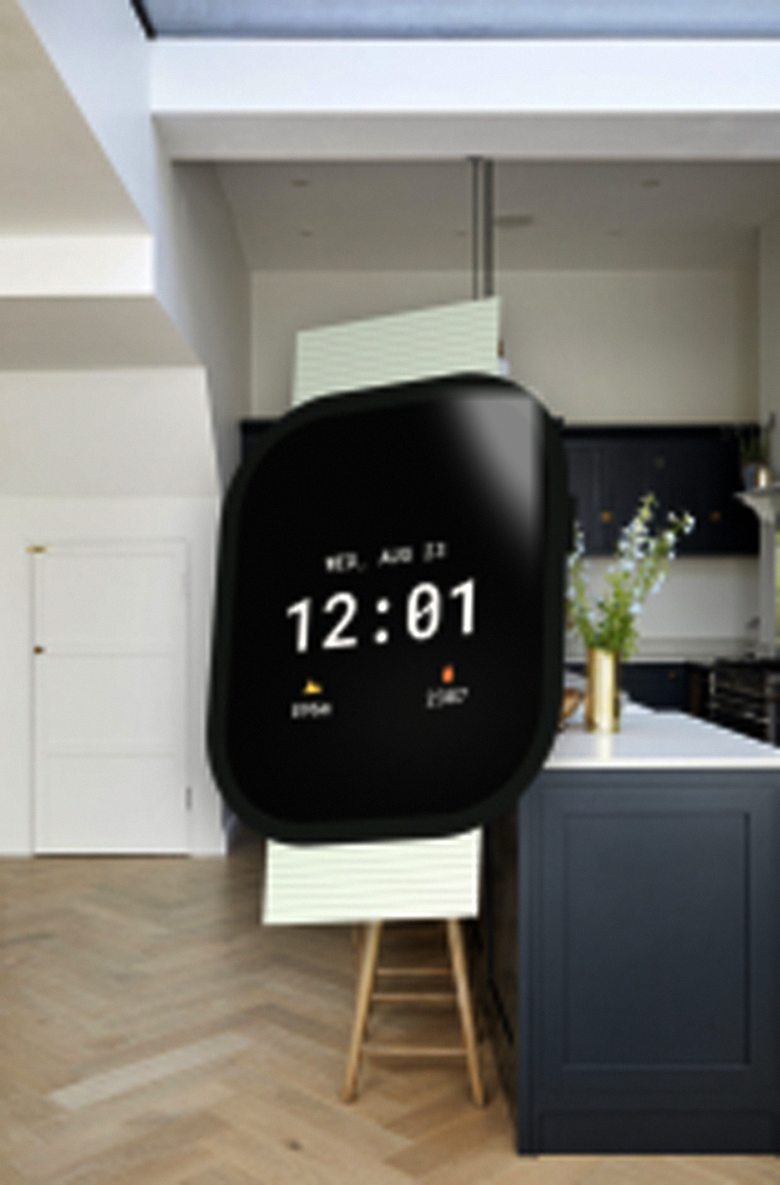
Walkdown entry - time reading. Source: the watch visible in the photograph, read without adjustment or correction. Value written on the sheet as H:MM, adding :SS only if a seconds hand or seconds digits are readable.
12:01
